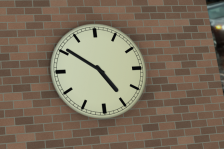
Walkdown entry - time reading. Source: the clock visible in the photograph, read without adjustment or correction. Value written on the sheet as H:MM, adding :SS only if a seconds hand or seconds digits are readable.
4:51
